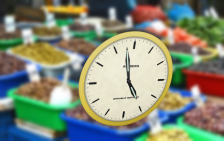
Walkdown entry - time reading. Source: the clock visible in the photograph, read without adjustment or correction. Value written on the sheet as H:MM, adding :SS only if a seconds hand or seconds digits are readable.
4:58
